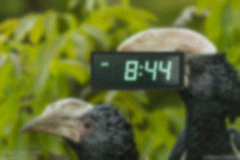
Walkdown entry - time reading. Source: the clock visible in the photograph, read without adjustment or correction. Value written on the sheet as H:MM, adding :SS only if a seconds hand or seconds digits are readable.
8:44
